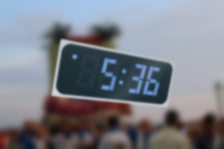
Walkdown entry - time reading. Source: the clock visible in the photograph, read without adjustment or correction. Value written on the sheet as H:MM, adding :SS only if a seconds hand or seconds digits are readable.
5:36
